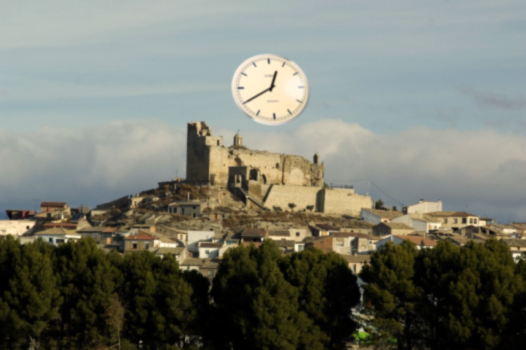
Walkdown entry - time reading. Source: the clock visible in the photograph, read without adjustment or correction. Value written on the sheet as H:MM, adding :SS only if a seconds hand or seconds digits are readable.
12:40
